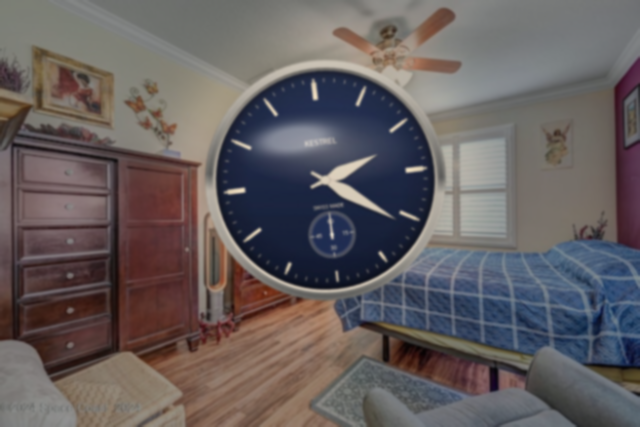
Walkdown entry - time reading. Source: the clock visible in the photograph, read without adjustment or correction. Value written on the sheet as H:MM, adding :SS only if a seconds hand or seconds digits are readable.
2:21
